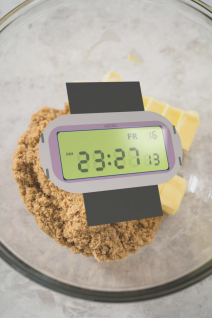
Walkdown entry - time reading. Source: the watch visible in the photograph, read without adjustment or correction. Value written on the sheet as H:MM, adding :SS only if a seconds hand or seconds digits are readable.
23:27:13
